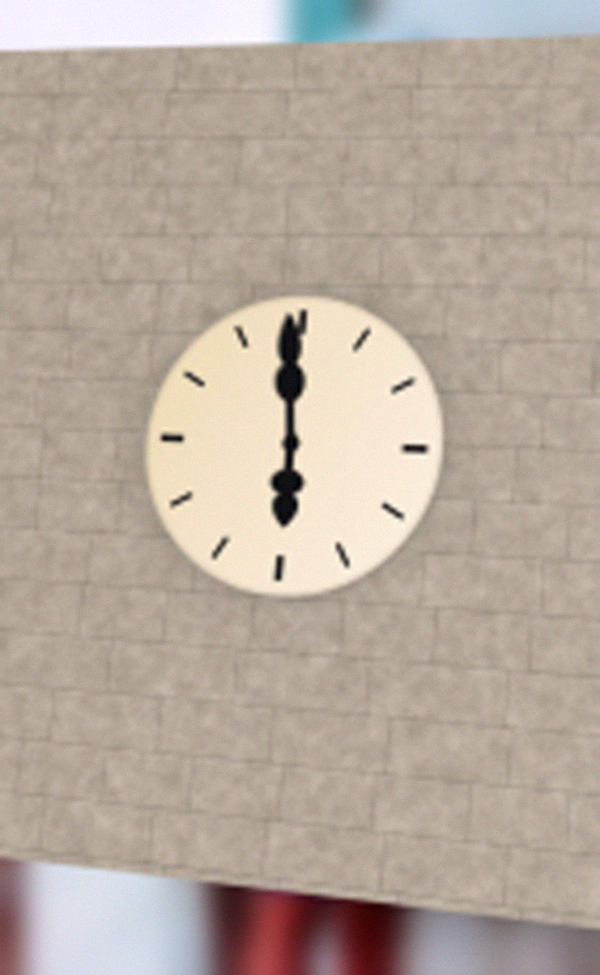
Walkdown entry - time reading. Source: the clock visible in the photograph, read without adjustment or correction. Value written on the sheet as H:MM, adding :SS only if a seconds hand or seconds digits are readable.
5:59
